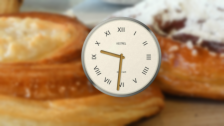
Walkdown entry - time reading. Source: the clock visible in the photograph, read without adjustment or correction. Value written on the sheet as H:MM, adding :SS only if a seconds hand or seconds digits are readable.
9:31
